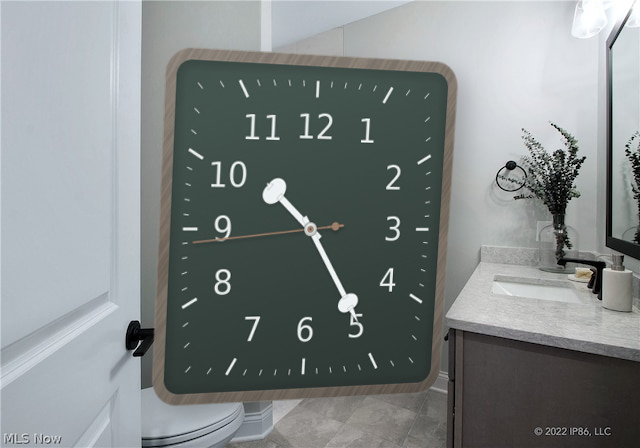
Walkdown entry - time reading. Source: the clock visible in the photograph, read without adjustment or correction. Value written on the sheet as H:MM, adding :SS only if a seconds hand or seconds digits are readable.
10:24:44
